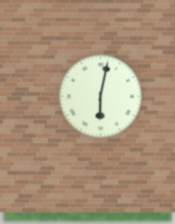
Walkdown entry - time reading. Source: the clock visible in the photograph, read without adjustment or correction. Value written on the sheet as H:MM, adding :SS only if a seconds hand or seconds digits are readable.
6:02
